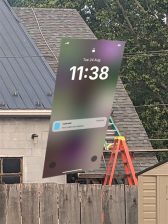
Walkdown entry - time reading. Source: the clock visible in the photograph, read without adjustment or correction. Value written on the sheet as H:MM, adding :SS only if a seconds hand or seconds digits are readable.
11:38
